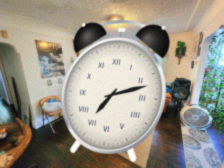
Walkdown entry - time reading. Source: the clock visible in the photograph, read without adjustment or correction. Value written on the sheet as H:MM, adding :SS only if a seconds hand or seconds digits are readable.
7:12
